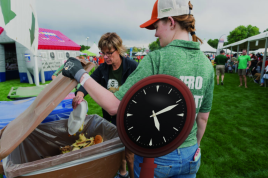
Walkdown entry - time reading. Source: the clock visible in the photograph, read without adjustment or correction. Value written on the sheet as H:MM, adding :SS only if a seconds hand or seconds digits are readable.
5:11
